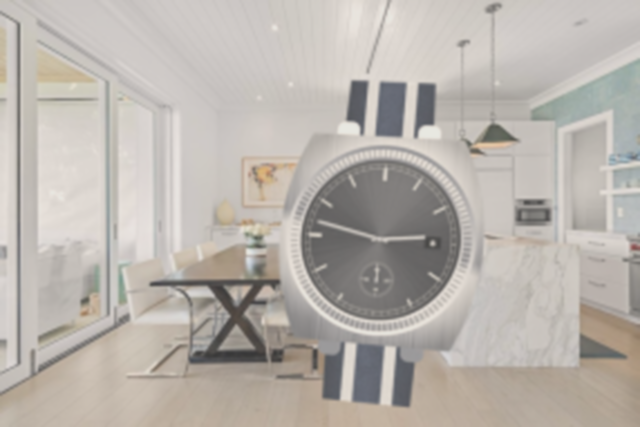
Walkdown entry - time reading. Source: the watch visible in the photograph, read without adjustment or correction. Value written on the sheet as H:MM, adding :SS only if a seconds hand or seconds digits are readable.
2:47
